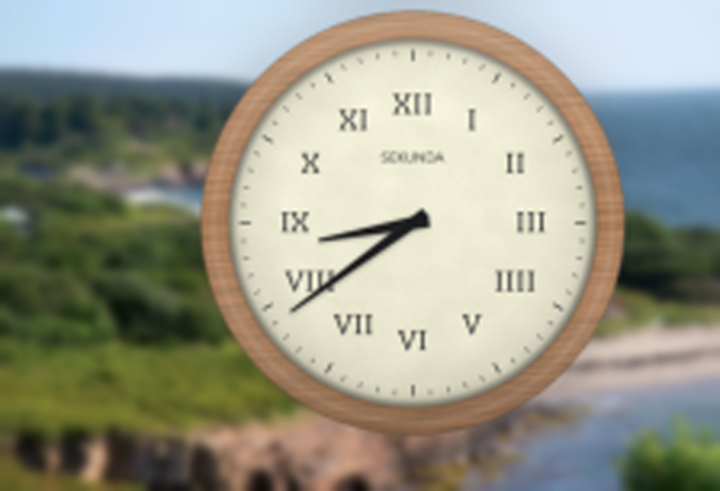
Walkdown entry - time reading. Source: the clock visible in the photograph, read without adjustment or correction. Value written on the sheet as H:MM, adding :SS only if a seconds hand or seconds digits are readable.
8:39
